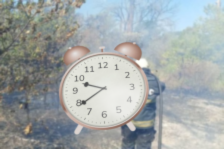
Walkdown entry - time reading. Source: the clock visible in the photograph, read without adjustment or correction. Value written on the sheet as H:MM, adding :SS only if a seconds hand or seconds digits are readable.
9:39
